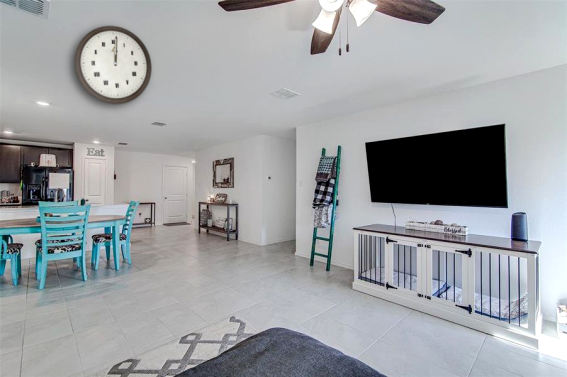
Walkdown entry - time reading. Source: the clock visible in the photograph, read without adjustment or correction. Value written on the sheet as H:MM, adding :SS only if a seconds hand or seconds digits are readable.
12:01
